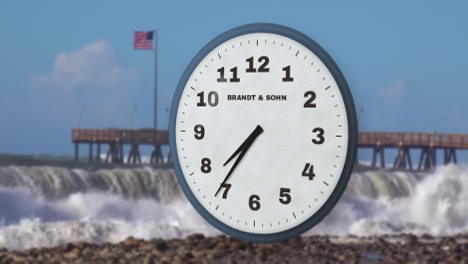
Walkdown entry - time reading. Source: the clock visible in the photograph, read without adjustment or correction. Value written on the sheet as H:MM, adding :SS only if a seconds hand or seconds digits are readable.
7:36
